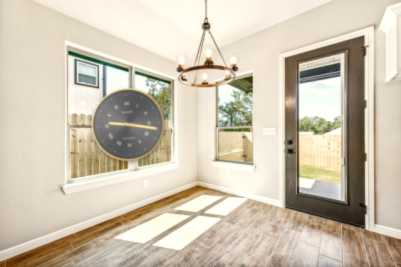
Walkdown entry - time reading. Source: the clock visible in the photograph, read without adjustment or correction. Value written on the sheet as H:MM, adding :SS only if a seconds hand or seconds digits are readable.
9:17
